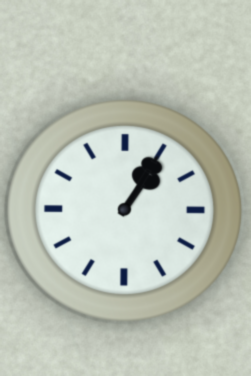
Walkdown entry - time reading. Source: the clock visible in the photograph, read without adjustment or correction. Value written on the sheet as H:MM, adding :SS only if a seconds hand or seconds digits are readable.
1:05
